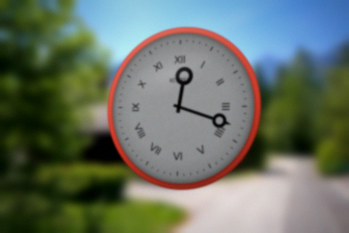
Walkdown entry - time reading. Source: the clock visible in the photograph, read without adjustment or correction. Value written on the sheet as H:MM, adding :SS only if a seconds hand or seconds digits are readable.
12:18
